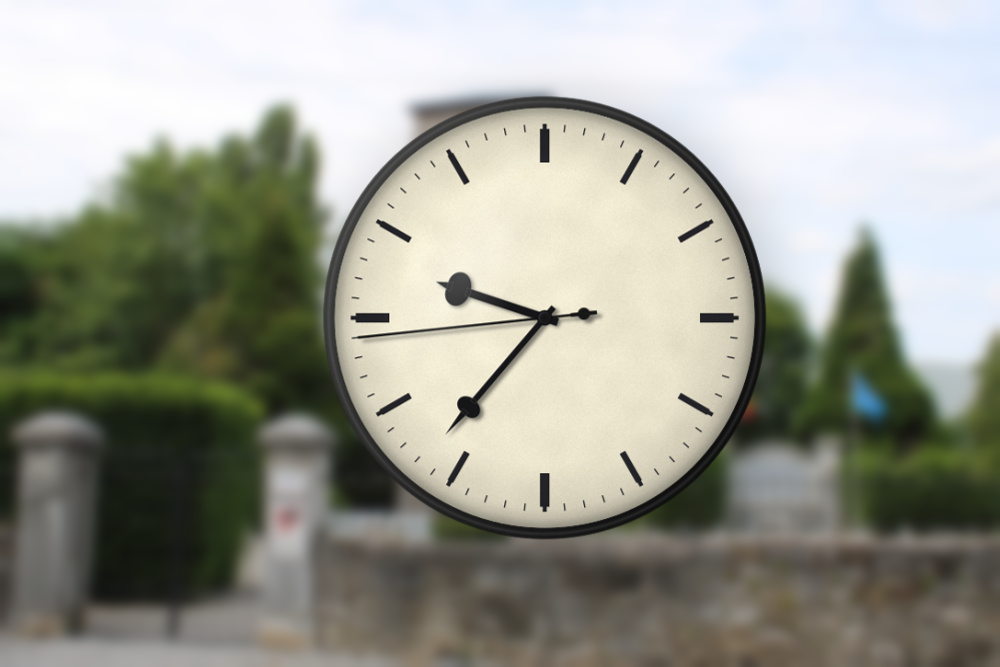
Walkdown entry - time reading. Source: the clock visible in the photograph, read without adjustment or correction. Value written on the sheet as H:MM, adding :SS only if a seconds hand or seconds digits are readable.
9:36:44
